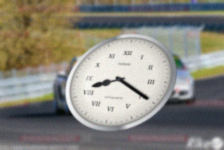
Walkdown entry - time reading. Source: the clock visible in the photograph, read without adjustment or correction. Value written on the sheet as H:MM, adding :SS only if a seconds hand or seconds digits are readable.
8:20
